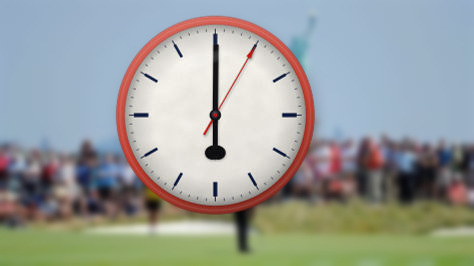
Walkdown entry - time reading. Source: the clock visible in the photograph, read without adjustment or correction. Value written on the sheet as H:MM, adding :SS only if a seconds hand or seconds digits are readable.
6:00:05
